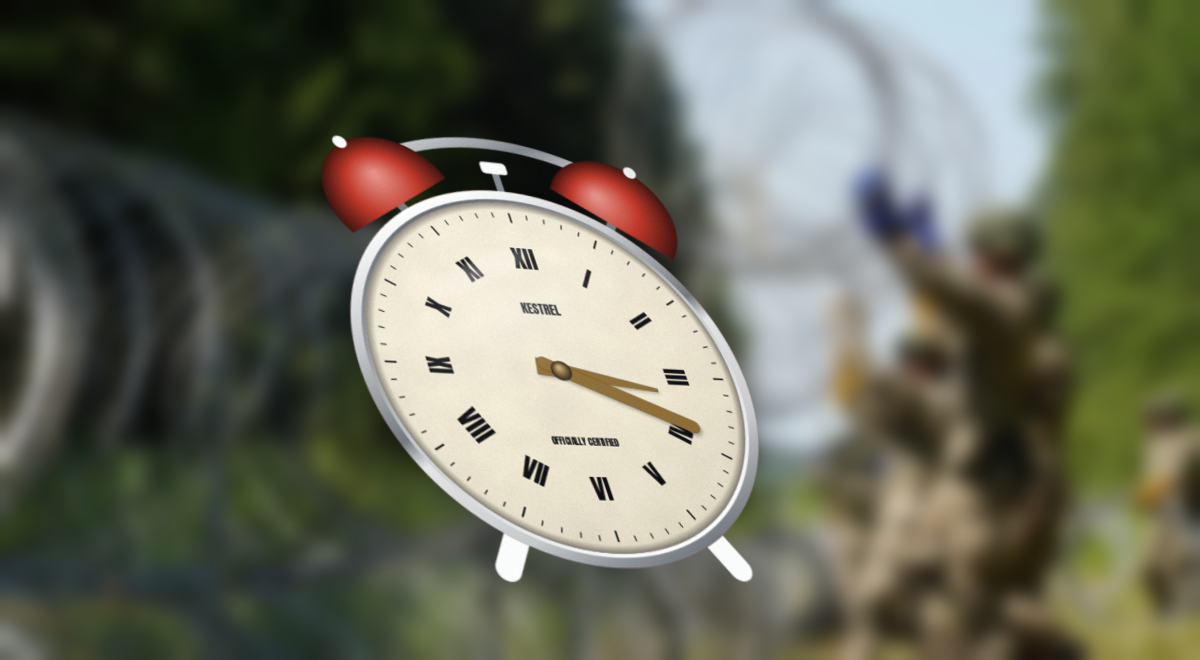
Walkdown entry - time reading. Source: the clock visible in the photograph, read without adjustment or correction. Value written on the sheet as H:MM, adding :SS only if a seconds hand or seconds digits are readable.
3:19
